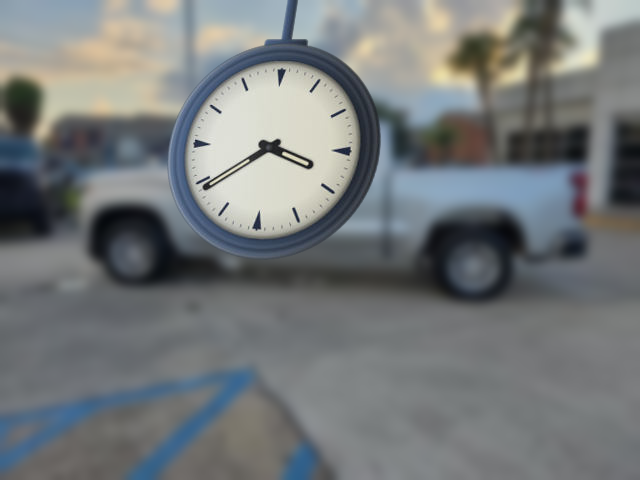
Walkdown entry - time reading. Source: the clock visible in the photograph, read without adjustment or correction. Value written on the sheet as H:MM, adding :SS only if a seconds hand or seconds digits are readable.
3:39
